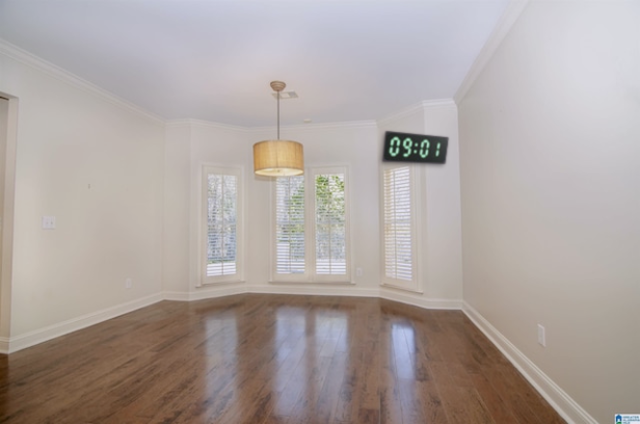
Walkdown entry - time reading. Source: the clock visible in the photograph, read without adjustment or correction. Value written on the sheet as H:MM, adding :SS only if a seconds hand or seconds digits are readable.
9:01
